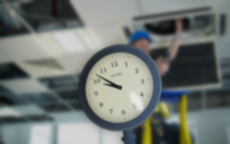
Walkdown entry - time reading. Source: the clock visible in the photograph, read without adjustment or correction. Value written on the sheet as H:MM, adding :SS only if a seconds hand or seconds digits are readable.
9:52
